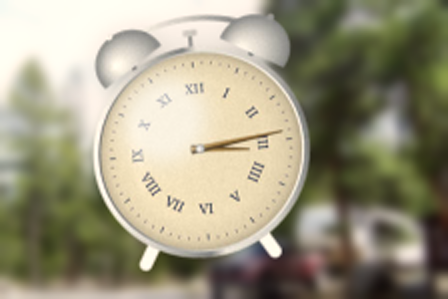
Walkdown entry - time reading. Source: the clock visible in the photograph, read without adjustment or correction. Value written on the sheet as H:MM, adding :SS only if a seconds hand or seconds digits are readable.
3:14
